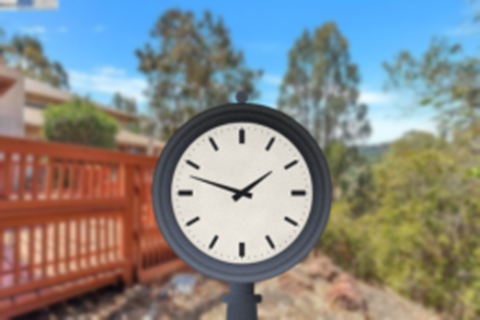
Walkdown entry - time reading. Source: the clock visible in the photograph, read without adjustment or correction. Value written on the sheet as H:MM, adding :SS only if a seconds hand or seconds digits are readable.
1:48
